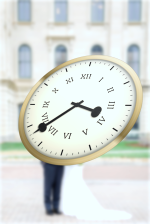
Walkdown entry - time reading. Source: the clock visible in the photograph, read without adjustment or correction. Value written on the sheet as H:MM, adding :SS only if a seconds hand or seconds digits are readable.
3:38
